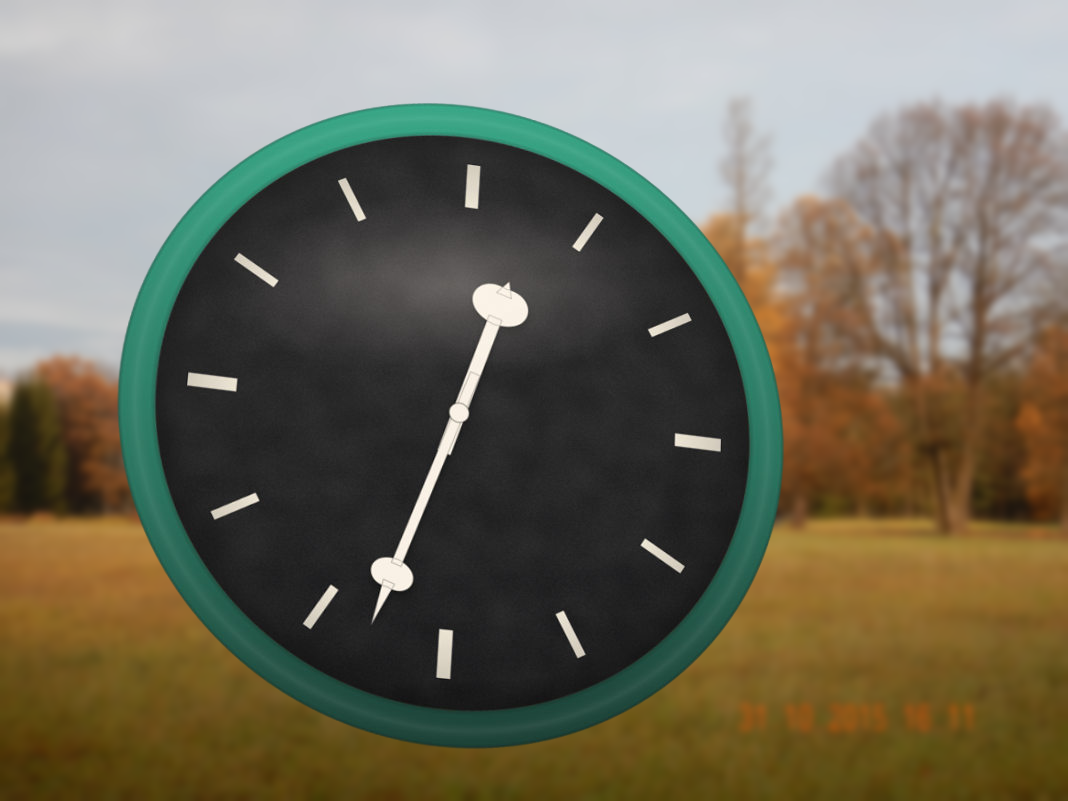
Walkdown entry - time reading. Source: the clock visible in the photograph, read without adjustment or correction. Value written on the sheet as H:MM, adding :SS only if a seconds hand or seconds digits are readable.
12:33
